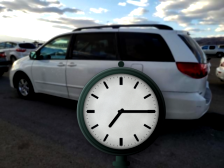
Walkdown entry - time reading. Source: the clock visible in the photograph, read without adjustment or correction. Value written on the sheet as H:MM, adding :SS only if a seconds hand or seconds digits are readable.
7:15
